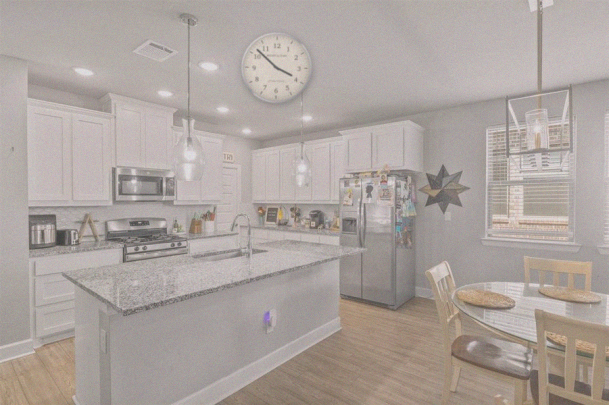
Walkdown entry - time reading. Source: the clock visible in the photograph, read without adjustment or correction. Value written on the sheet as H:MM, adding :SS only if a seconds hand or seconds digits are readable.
3:52
